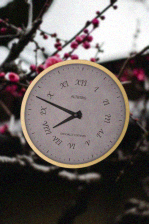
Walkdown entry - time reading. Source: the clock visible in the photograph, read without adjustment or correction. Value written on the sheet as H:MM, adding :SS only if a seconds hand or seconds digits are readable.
7:48
